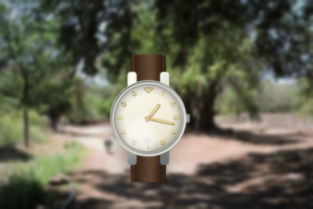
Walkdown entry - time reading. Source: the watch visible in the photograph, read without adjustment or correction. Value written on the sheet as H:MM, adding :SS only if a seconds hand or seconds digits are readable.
1:17
